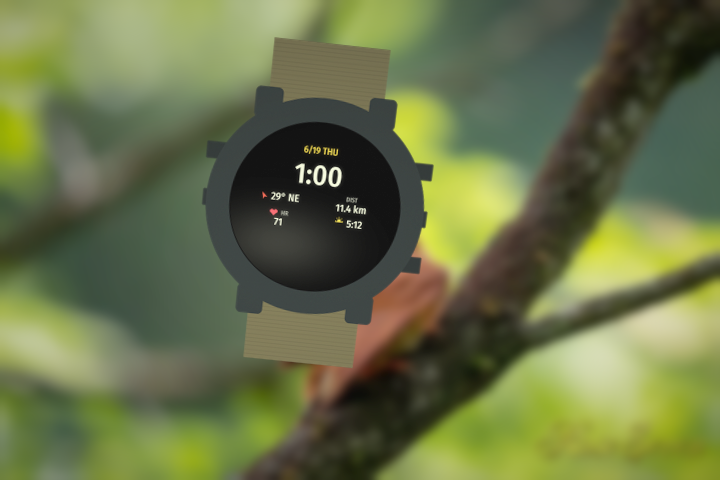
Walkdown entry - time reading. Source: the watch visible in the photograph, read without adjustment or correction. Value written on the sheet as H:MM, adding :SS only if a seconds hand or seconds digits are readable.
1:00
